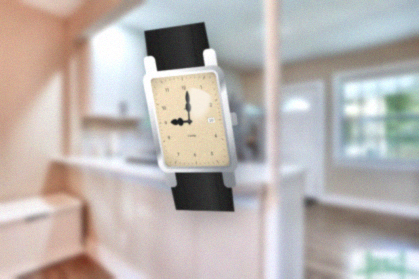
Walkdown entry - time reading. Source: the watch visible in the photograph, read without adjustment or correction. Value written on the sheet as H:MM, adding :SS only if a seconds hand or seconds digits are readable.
9:01
